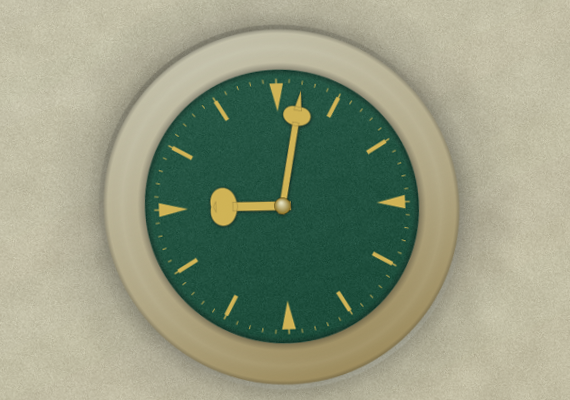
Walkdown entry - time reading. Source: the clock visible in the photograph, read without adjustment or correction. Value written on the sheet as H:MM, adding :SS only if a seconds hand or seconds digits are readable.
9:02
